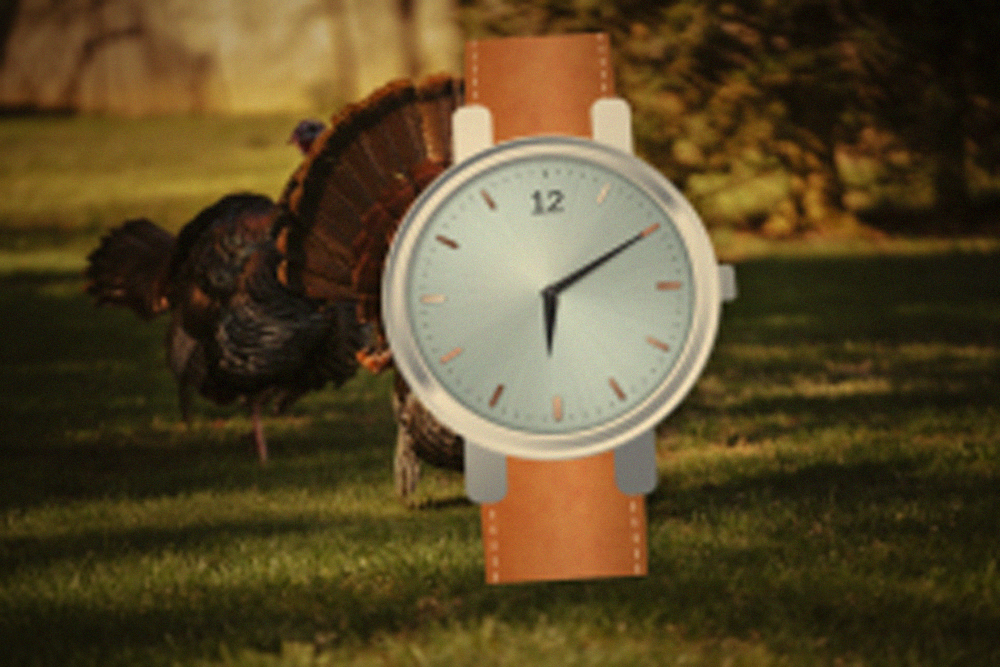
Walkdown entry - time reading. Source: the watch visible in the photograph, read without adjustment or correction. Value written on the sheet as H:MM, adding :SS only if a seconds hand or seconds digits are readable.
6:10
